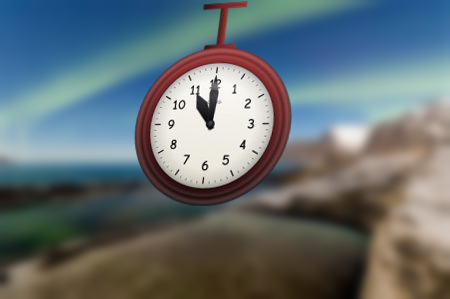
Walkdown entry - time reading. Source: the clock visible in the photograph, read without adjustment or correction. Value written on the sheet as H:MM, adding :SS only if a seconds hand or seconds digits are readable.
11:00
